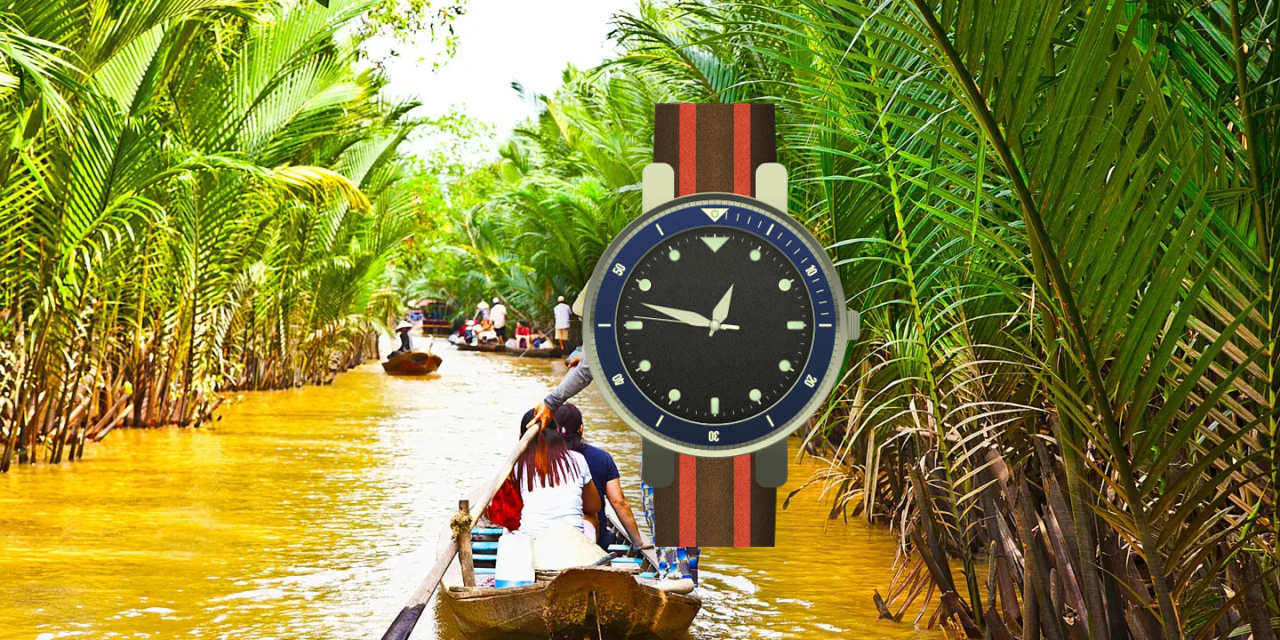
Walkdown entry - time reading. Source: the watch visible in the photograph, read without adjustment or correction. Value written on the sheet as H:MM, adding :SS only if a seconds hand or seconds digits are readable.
12:47:46
